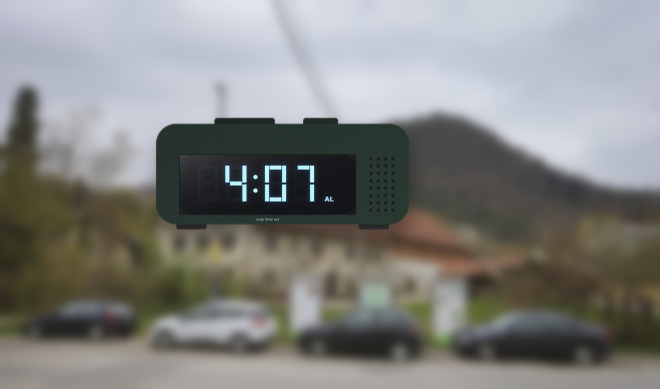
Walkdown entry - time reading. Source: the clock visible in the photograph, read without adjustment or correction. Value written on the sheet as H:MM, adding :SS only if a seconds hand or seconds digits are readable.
4:07
